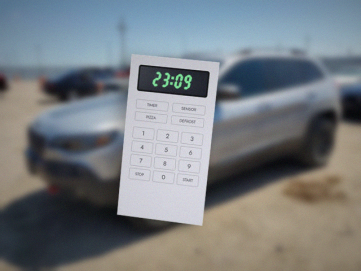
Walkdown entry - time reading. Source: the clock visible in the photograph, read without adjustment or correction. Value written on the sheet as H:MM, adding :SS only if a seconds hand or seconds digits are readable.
23:09
